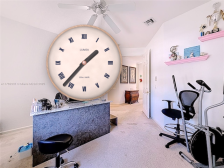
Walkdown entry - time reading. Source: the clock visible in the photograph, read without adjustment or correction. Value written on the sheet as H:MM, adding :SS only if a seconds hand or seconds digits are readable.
1:37
